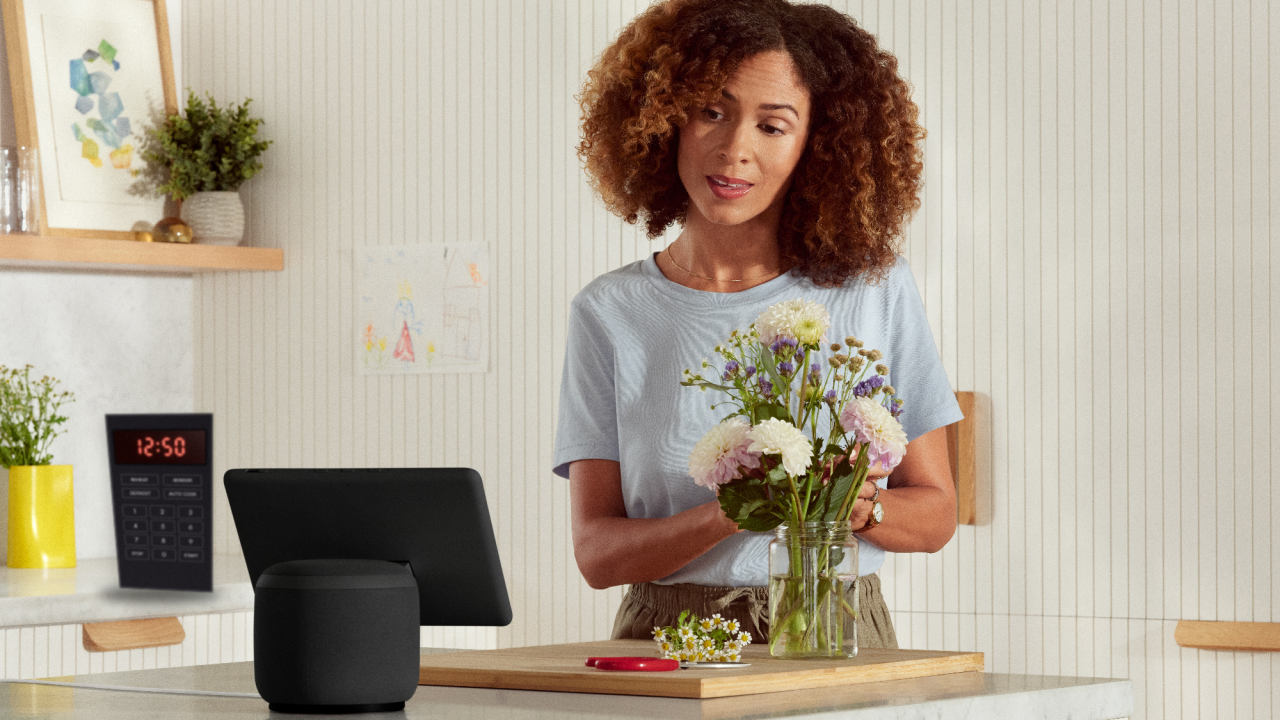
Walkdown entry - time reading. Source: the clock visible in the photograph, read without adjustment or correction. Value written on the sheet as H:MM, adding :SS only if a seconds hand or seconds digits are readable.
12:50
